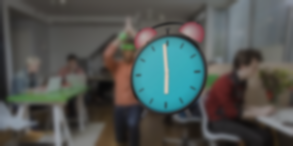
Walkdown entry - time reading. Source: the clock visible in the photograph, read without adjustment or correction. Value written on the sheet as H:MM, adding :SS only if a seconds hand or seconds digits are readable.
5:59
